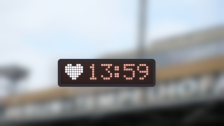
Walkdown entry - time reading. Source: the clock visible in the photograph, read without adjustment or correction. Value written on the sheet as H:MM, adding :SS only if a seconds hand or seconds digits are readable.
13:59
